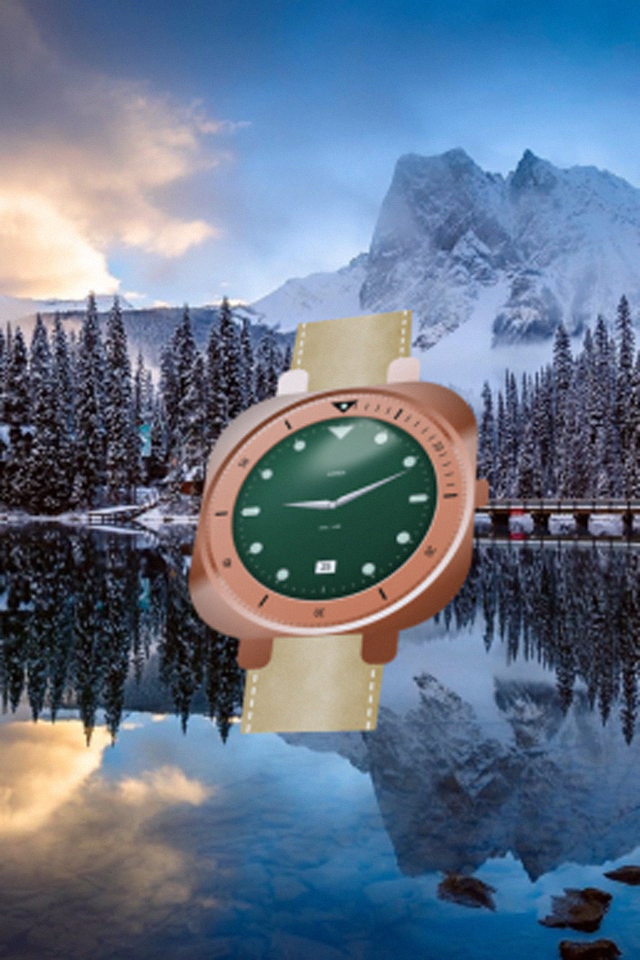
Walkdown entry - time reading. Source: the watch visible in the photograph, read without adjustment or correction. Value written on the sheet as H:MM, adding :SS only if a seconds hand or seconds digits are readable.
9:11
